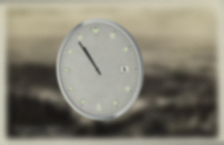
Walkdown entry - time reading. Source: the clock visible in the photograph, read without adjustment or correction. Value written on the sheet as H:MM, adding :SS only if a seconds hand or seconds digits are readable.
10:54
